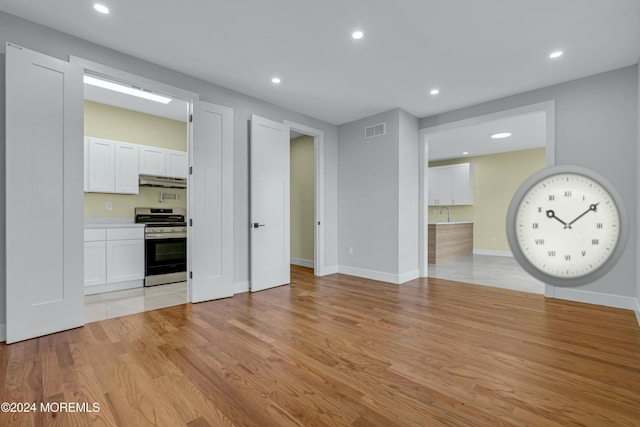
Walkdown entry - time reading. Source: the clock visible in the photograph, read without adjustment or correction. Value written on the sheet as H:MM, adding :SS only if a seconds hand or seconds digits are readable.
10:09
